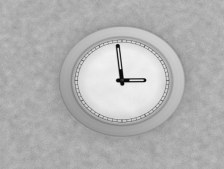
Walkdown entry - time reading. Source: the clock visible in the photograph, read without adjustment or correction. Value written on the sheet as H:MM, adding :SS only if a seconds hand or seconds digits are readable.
2:59
